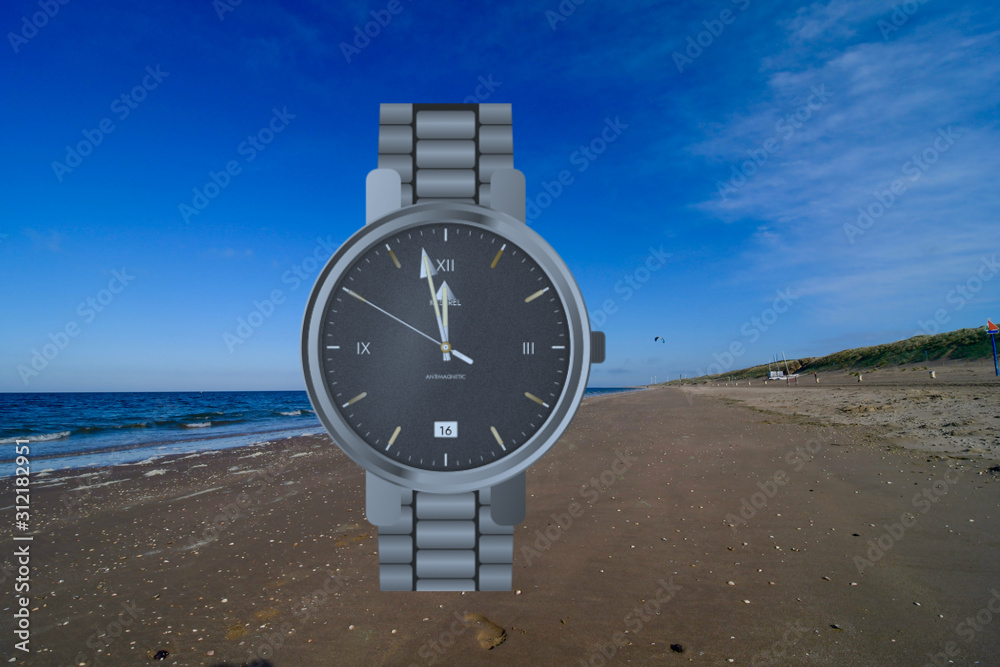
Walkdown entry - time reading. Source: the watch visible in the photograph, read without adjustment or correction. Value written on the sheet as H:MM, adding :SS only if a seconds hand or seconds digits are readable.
11:57:50
